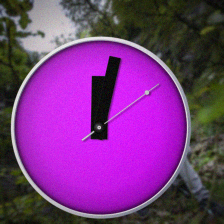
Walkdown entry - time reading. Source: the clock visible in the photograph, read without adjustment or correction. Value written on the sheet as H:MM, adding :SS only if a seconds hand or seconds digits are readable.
12:02:09
